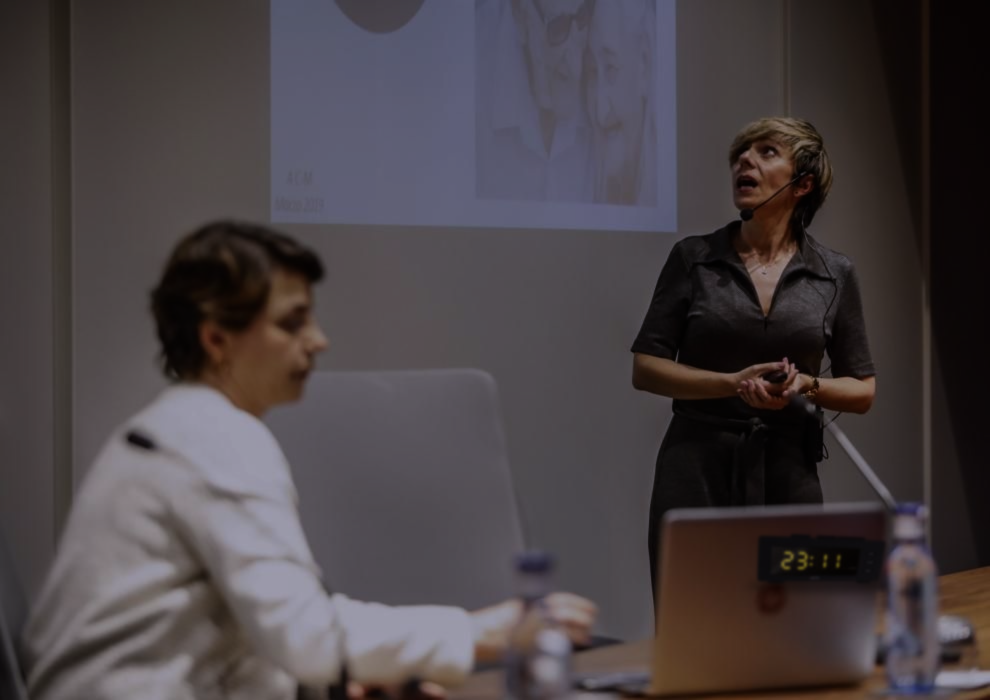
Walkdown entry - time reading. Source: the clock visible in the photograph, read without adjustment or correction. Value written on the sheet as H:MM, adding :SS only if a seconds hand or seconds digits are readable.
23:11
